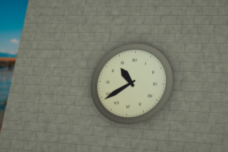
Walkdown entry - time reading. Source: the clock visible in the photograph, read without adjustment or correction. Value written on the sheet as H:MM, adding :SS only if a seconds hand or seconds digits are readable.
10:39
